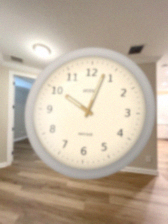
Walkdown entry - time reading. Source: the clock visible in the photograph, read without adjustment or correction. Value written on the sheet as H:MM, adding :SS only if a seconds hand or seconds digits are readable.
10:03
